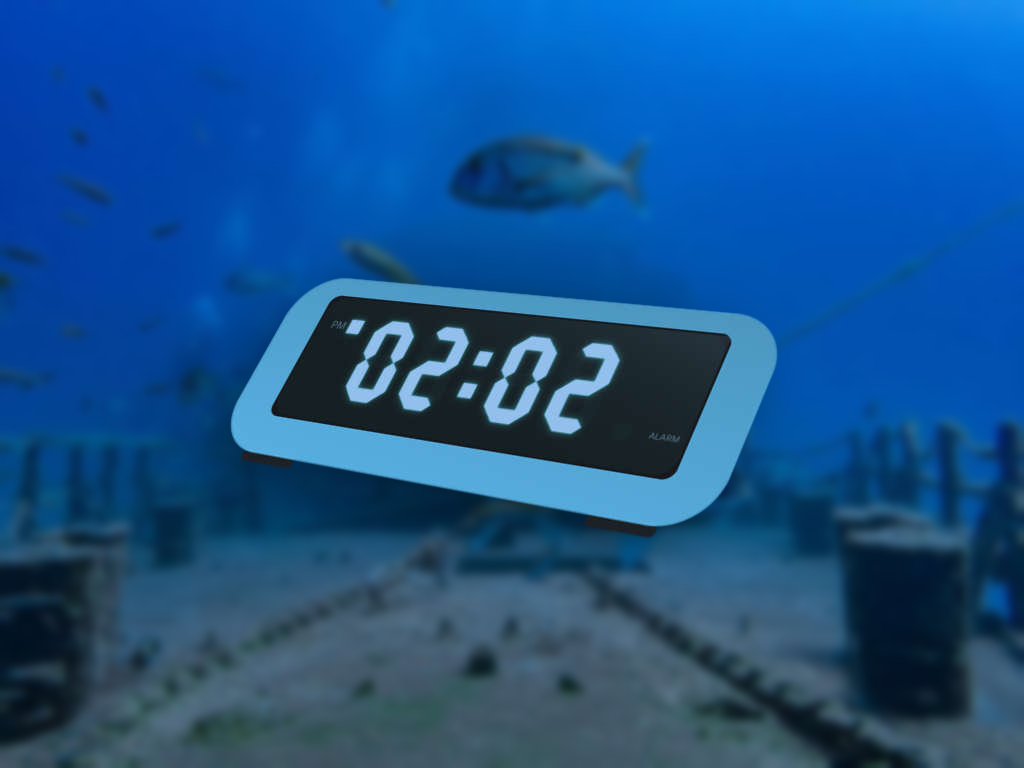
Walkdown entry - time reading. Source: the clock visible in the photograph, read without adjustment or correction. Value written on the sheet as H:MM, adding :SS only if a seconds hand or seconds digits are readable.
2:02
